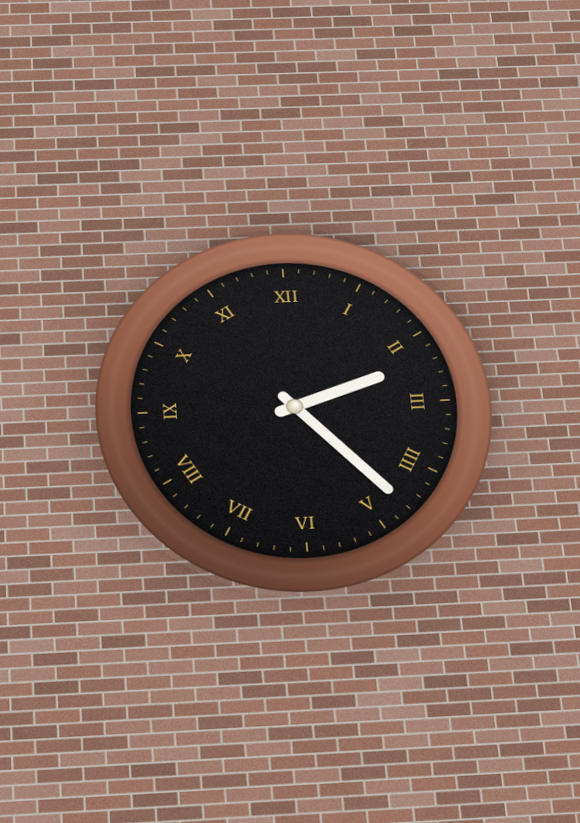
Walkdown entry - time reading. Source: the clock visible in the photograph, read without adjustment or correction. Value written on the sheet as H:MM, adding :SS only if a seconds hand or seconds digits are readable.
2:23
